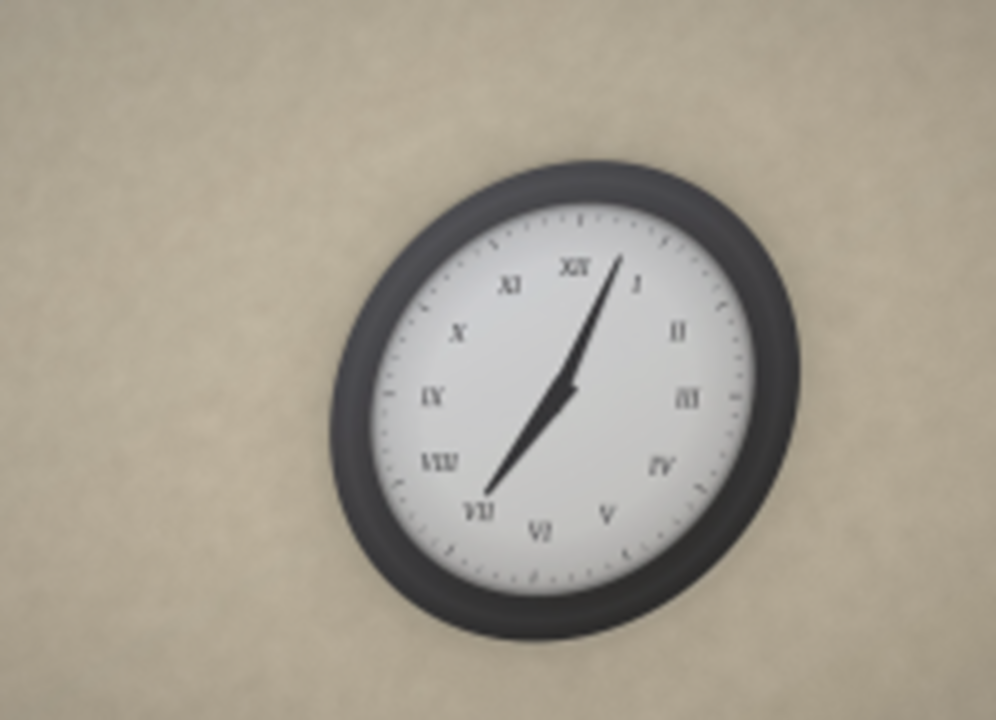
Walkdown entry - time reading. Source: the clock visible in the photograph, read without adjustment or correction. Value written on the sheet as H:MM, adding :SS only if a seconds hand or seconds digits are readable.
7:03
